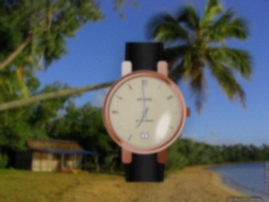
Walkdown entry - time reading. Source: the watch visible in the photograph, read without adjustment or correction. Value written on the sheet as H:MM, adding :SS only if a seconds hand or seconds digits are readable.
6:59
